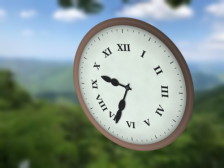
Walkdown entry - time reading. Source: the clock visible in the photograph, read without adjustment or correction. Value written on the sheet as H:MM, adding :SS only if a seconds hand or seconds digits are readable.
9:34
